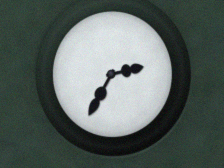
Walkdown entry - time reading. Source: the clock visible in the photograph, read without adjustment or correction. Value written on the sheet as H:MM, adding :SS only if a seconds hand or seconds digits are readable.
2:35
